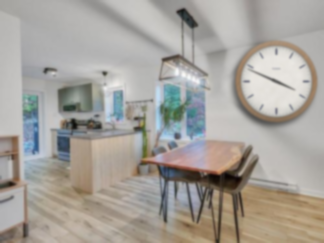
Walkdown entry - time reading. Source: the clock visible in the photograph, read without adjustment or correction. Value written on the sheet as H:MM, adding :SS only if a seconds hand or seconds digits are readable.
3:49
